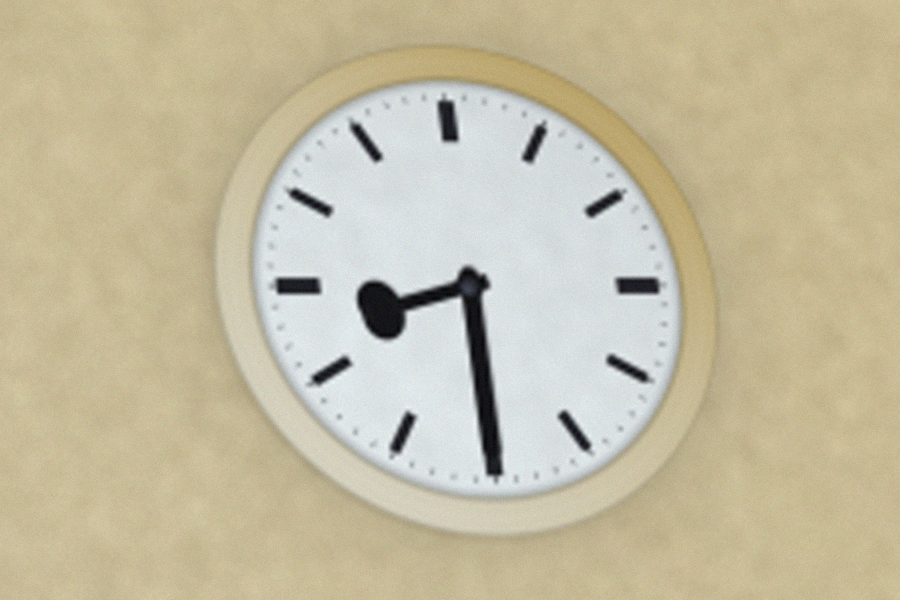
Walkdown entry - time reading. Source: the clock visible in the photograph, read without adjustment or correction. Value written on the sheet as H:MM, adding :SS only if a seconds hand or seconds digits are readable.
8:30
